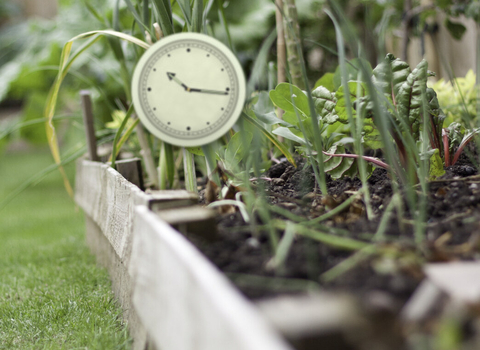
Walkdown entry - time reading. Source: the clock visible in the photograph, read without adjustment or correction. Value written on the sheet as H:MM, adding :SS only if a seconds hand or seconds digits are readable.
10:16
